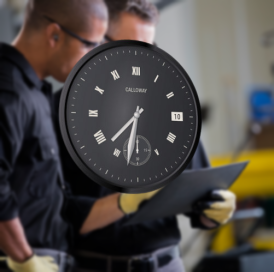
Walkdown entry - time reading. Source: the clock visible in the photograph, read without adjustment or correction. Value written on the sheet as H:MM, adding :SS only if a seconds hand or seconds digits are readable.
7:32
